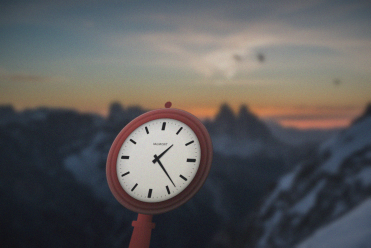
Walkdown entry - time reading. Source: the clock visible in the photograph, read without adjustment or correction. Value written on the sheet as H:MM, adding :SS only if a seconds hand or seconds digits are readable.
1:23
